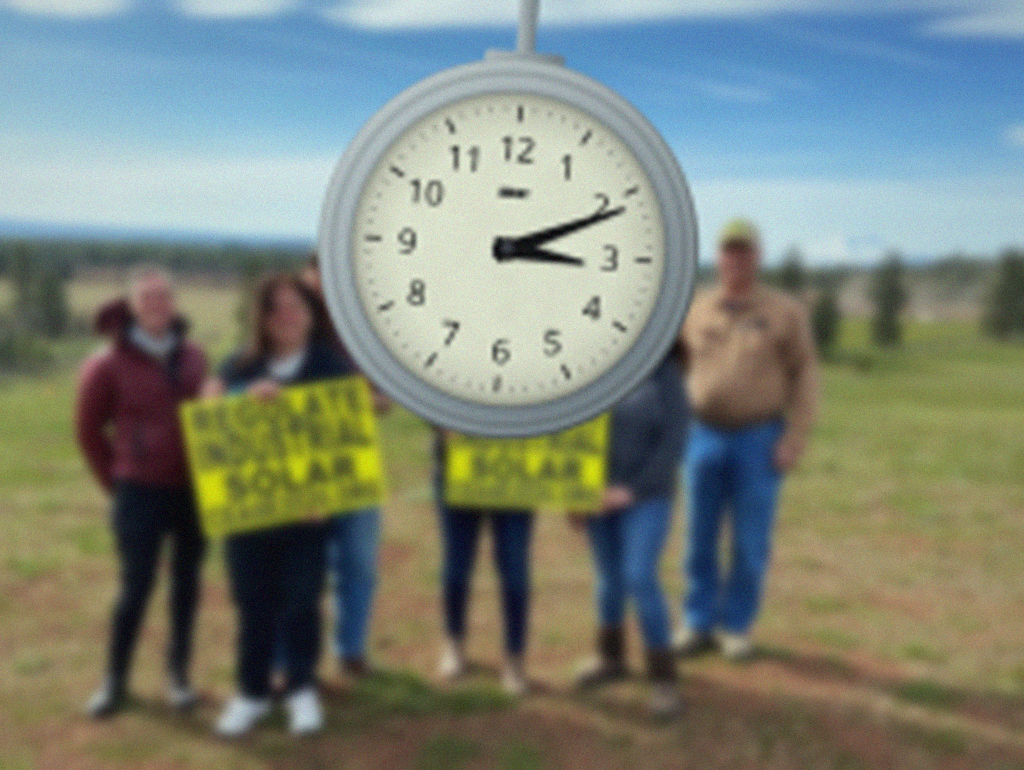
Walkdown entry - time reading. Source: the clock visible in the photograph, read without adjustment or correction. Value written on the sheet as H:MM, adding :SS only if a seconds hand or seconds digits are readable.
3:11
